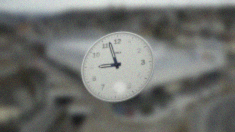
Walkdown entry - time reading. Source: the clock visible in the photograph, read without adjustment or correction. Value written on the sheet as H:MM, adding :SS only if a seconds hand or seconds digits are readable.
8:57
